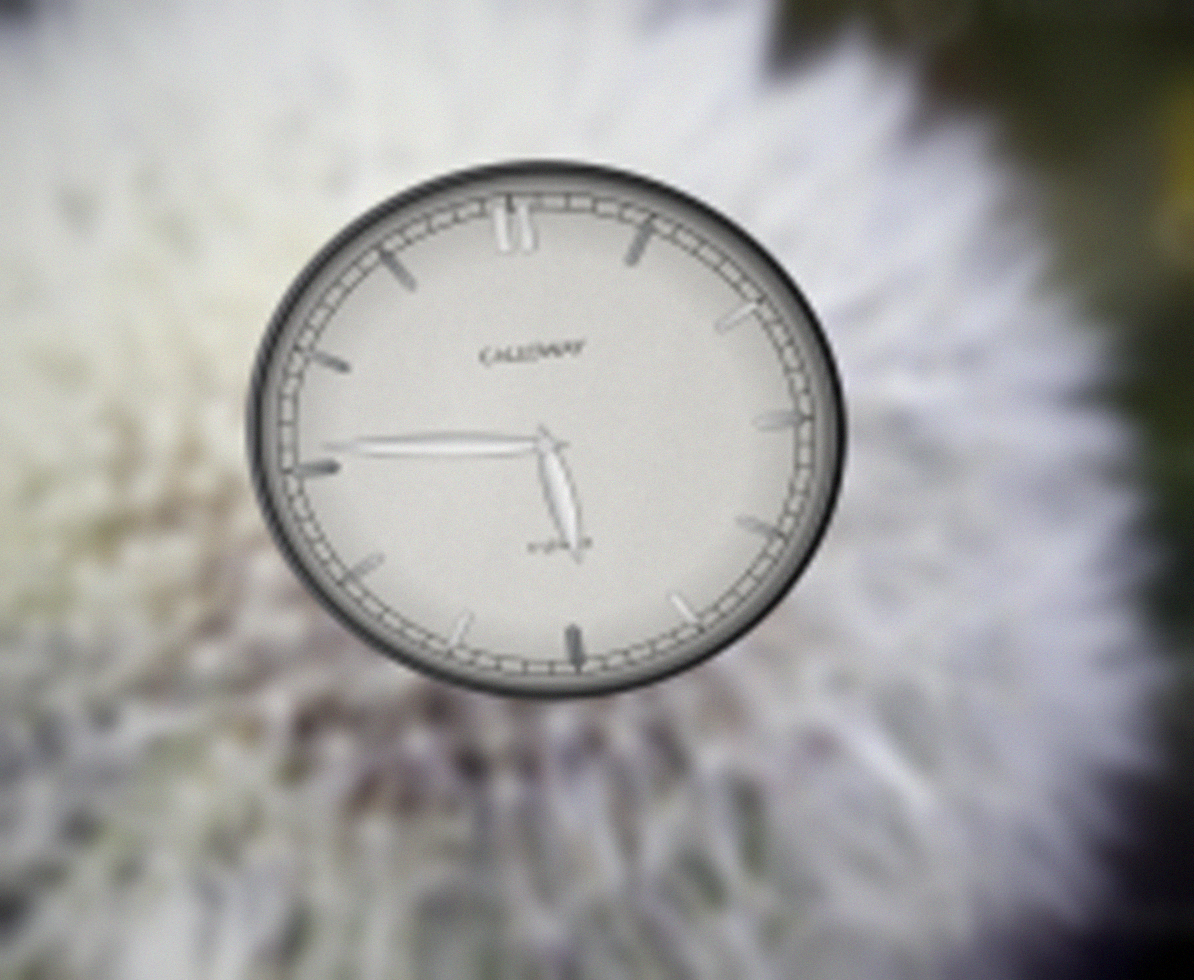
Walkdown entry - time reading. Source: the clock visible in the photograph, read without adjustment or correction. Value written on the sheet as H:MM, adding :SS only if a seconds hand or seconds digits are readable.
5:46
